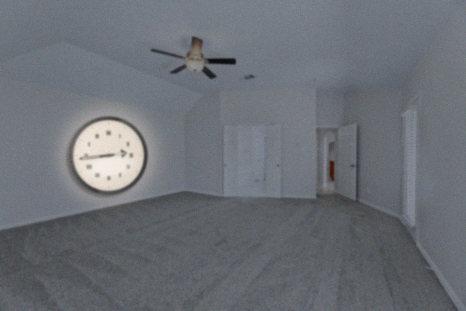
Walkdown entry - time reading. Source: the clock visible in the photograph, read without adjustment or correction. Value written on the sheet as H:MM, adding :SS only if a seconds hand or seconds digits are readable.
2:44
